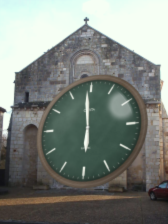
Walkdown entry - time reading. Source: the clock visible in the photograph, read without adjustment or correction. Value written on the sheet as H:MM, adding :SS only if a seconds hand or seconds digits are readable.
5:59
